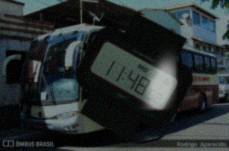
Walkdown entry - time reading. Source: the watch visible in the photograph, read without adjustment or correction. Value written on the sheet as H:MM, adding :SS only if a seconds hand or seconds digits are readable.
11:48:52
